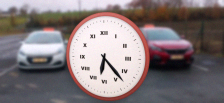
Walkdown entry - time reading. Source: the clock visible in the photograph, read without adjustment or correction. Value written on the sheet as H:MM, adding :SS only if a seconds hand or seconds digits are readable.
6:23
